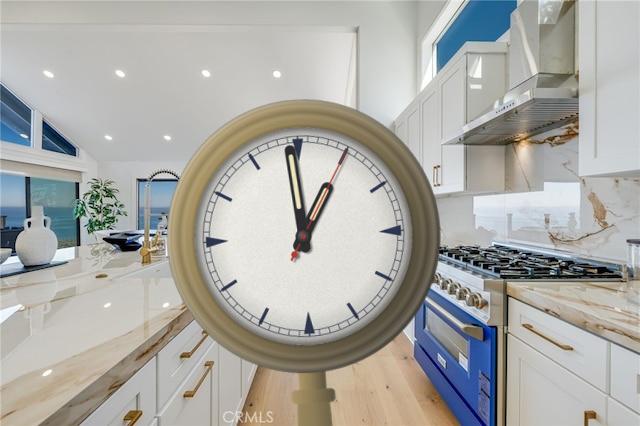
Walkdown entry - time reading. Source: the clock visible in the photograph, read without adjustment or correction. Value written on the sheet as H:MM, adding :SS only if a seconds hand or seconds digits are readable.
12:59:05
